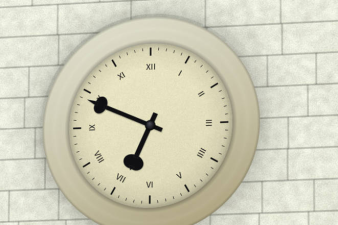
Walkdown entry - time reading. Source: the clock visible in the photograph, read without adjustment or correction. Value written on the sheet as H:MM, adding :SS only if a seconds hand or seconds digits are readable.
6:49
